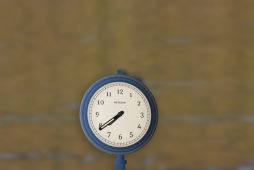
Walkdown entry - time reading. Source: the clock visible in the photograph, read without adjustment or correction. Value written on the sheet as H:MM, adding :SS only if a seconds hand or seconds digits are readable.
7:39
